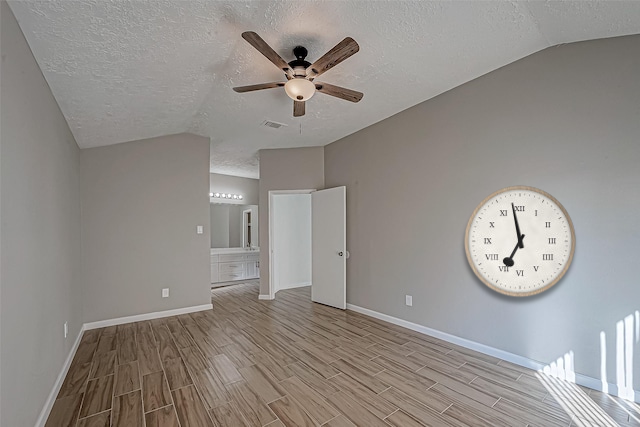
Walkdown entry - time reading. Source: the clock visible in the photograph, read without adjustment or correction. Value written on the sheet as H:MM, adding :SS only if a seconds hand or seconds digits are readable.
6:58
